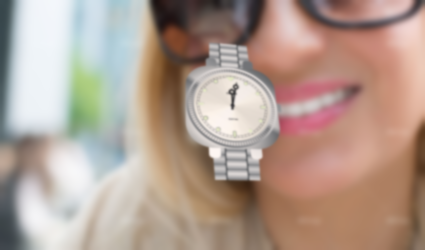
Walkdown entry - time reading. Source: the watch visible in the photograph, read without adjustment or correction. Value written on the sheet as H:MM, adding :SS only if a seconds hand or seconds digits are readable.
12:02
